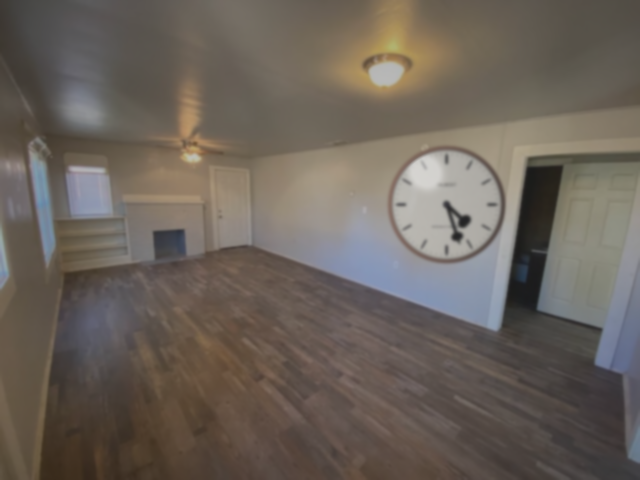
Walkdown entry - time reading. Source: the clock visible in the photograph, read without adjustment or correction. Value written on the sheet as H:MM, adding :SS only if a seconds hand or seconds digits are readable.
4:27
